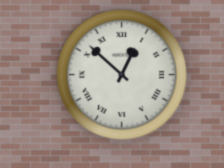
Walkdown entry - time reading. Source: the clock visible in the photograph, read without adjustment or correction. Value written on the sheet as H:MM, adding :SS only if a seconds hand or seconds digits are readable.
12:52
